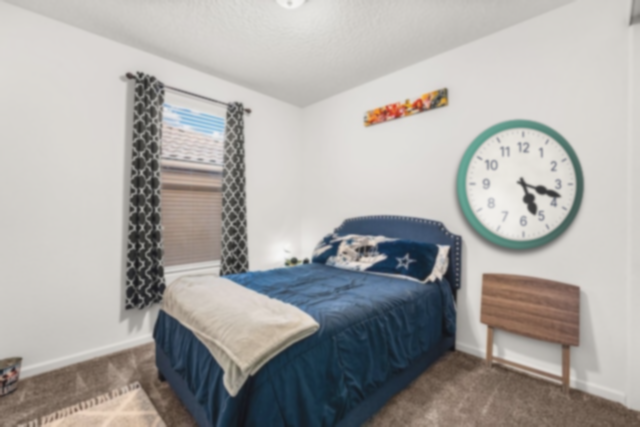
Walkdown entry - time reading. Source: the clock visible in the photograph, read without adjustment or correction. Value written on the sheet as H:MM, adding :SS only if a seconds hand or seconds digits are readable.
5:18
